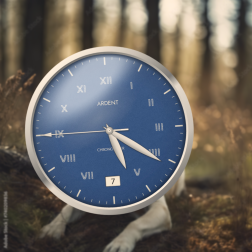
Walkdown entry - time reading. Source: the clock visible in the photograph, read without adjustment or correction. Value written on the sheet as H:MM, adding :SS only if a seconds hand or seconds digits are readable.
5:20:45
